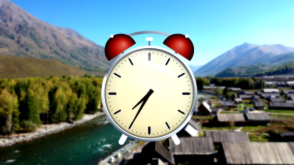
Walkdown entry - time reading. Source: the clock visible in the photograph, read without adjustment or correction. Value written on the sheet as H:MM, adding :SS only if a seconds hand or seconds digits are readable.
7:35
